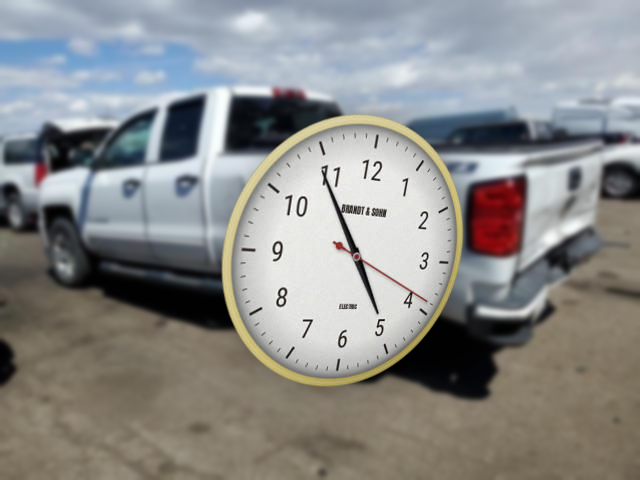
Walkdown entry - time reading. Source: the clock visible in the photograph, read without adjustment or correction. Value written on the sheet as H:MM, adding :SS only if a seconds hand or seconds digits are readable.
4:54:19
